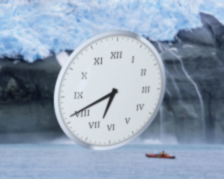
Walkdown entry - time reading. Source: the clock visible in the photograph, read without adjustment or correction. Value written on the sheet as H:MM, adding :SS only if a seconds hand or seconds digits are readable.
6:41
